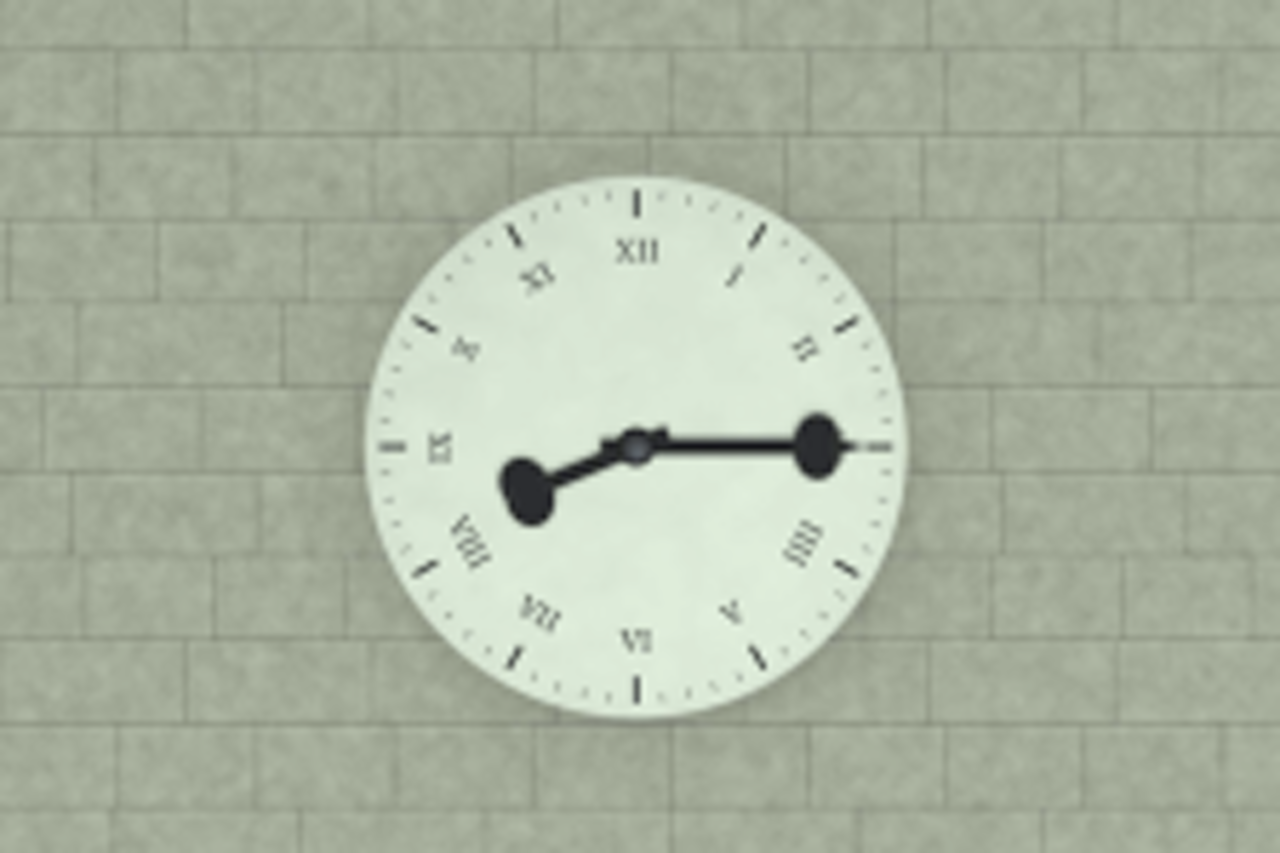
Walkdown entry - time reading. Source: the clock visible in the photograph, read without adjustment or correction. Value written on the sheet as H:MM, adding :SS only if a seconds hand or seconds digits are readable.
8:15
